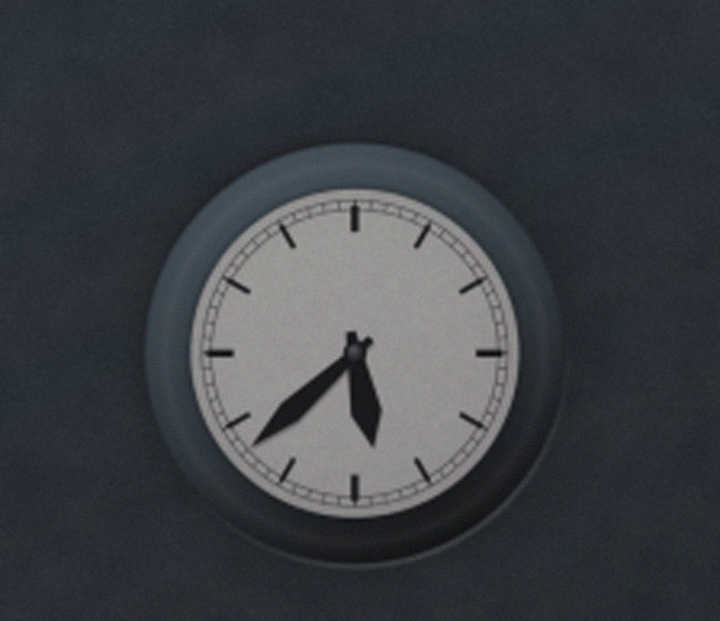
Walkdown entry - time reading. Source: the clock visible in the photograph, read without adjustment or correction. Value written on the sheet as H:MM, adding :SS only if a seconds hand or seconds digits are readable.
5:38
